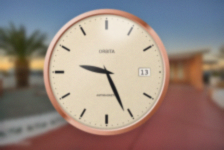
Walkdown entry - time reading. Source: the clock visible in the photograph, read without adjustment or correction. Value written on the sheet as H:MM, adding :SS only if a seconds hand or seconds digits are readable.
9:26
